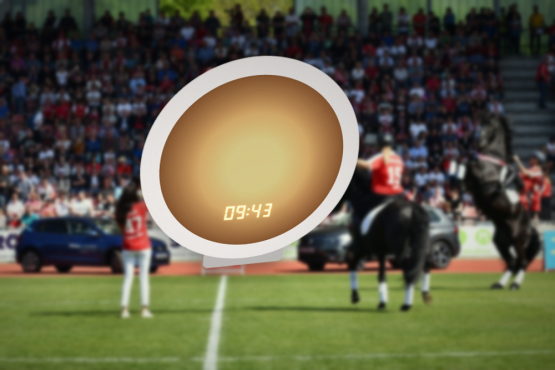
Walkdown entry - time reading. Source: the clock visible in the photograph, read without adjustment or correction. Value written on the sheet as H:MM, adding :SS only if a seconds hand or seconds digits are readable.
9:43
